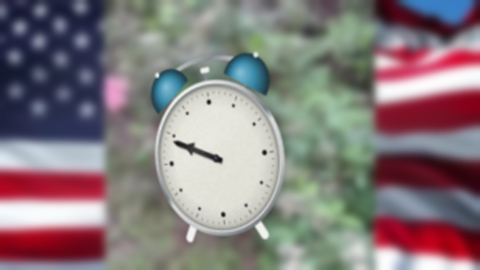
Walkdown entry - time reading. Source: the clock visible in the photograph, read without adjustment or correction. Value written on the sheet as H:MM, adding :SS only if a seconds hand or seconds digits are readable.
9:49
